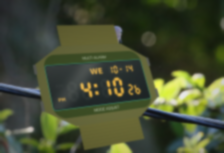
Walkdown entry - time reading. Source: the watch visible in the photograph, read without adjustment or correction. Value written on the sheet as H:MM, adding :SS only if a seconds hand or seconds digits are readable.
4:10:26
